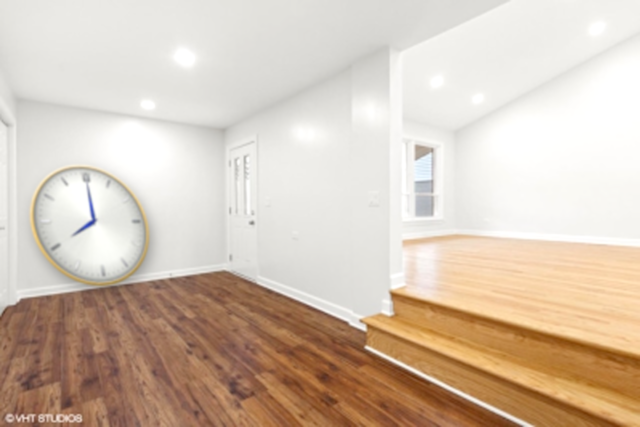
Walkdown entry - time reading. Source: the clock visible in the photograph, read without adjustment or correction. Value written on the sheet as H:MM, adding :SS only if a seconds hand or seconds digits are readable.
8:00
